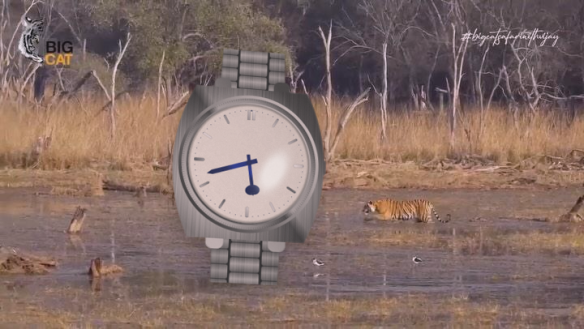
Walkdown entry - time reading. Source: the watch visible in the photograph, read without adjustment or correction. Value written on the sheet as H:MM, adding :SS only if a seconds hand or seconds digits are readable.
5:42
